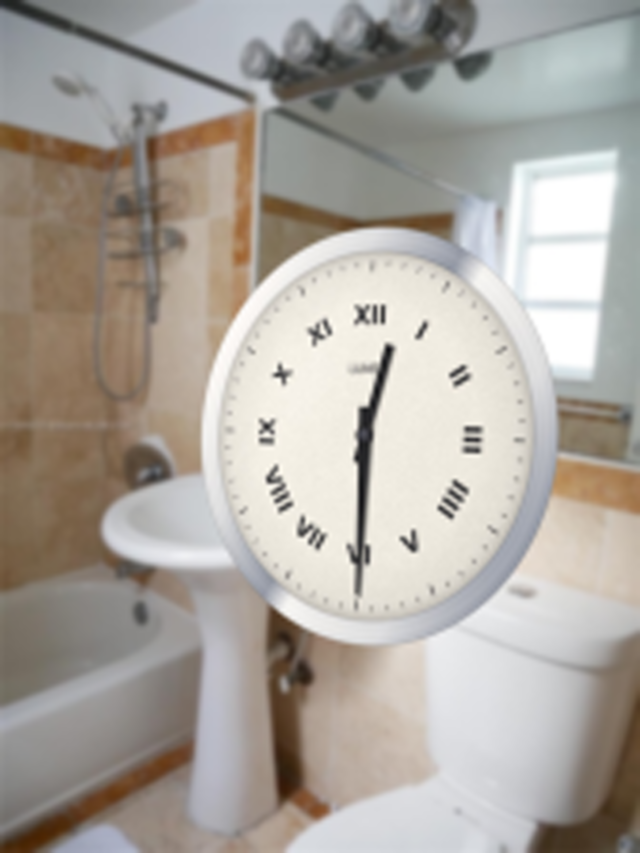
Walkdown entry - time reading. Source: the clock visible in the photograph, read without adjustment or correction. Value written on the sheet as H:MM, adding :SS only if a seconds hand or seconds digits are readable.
12:30
